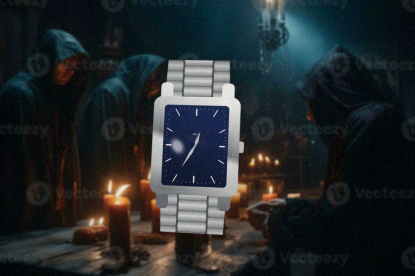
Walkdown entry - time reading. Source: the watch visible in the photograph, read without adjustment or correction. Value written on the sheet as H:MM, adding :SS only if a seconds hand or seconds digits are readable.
12:35
